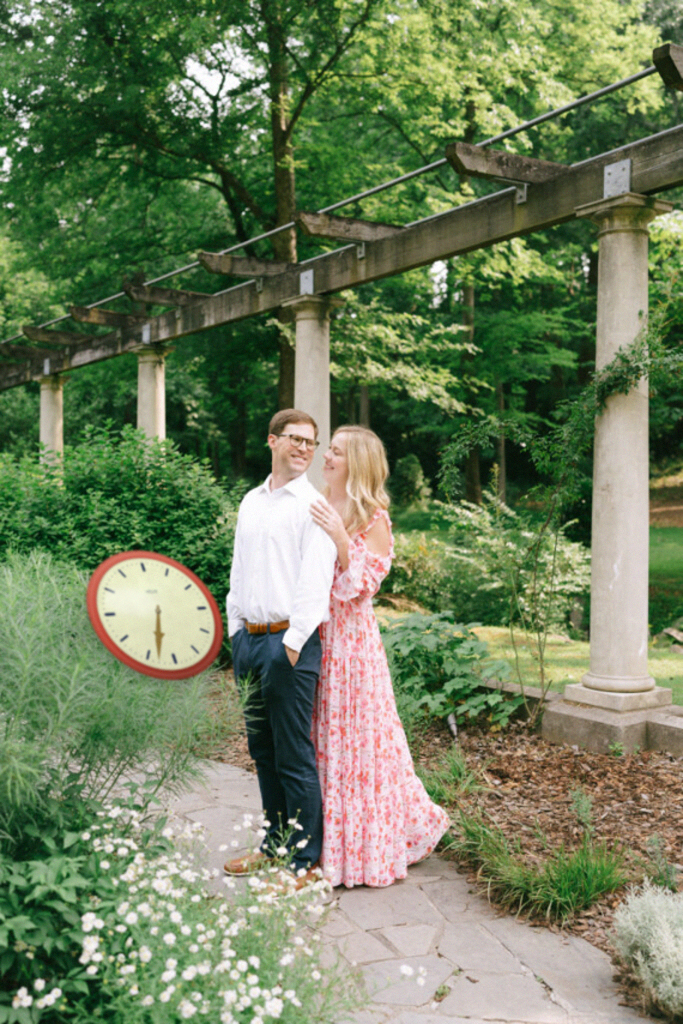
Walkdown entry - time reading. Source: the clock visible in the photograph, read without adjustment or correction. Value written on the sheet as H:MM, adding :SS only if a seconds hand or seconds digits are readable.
6:33
